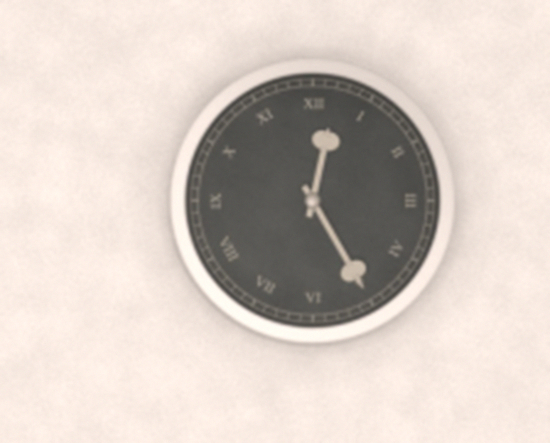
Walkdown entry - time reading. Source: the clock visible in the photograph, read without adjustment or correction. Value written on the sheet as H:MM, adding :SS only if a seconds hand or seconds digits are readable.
12:25
